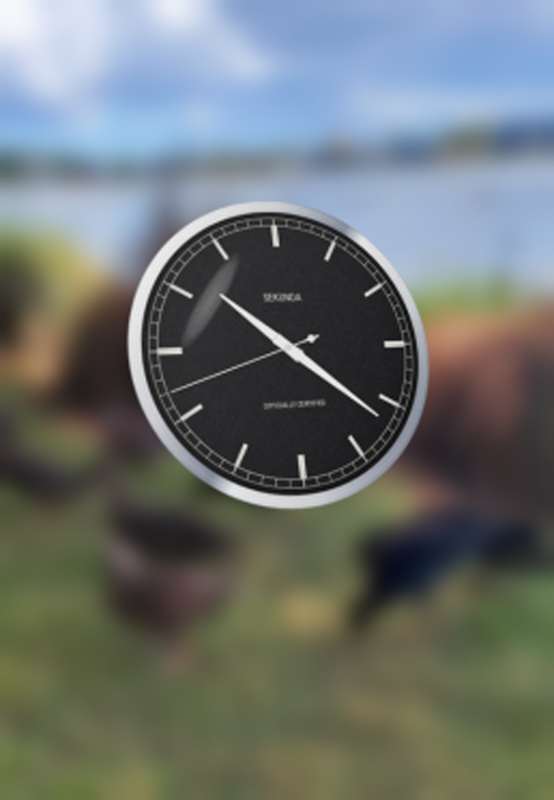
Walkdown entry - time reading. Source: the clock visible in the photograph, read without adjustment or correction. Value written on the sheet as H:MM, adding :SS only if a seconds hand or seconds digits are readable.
10:21:42
